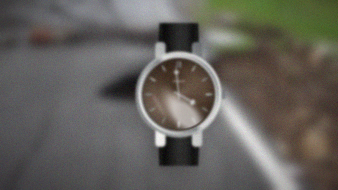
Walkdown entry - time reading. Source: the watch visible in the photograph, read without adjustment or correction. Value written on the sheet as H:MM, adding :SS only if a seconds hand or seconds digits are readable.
3:59
